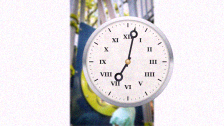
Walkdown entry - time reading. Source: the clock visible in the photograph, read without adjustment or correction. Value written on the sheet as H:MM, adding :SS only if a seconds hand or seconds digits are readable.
7:02
